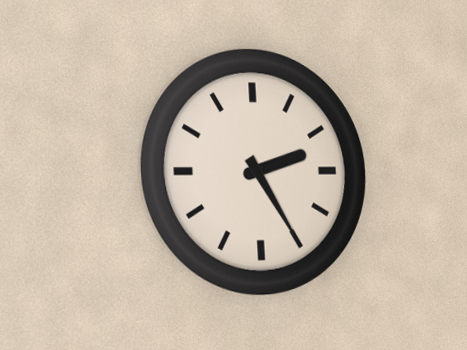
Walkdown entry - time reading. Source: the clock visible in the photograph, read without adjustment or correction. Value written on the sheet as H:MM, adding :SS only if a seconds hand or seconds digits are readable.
2:25
